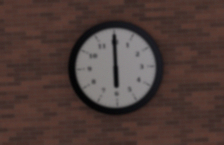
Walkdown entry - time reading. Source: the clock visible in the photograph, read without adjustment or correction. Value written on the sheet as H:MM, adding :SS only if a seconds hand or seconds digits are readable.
6:00
